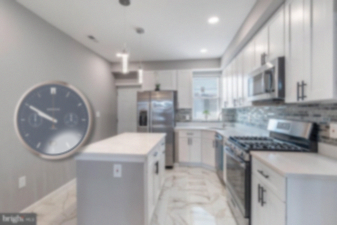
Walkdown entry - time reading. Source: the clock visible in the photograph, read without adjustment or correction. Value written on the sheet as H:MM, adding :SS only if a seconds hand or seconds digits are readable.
9:50
